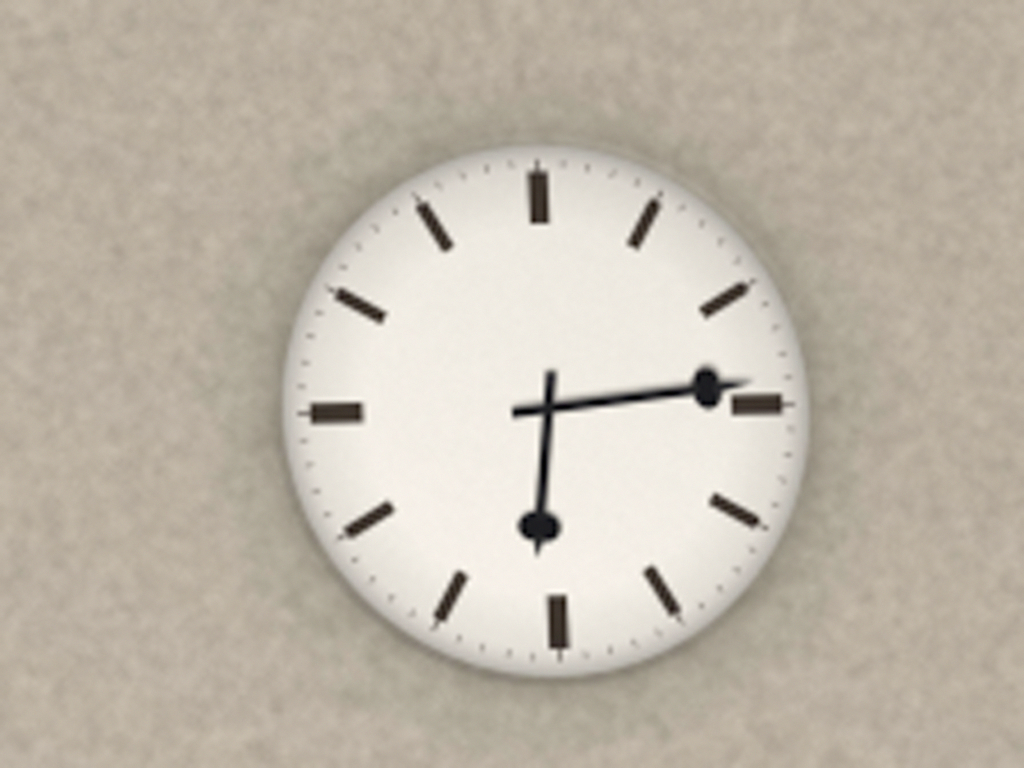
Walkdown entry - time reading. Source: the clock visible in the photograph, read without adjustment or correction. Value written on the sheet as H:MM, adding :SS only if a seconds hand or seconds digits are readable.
6:14
